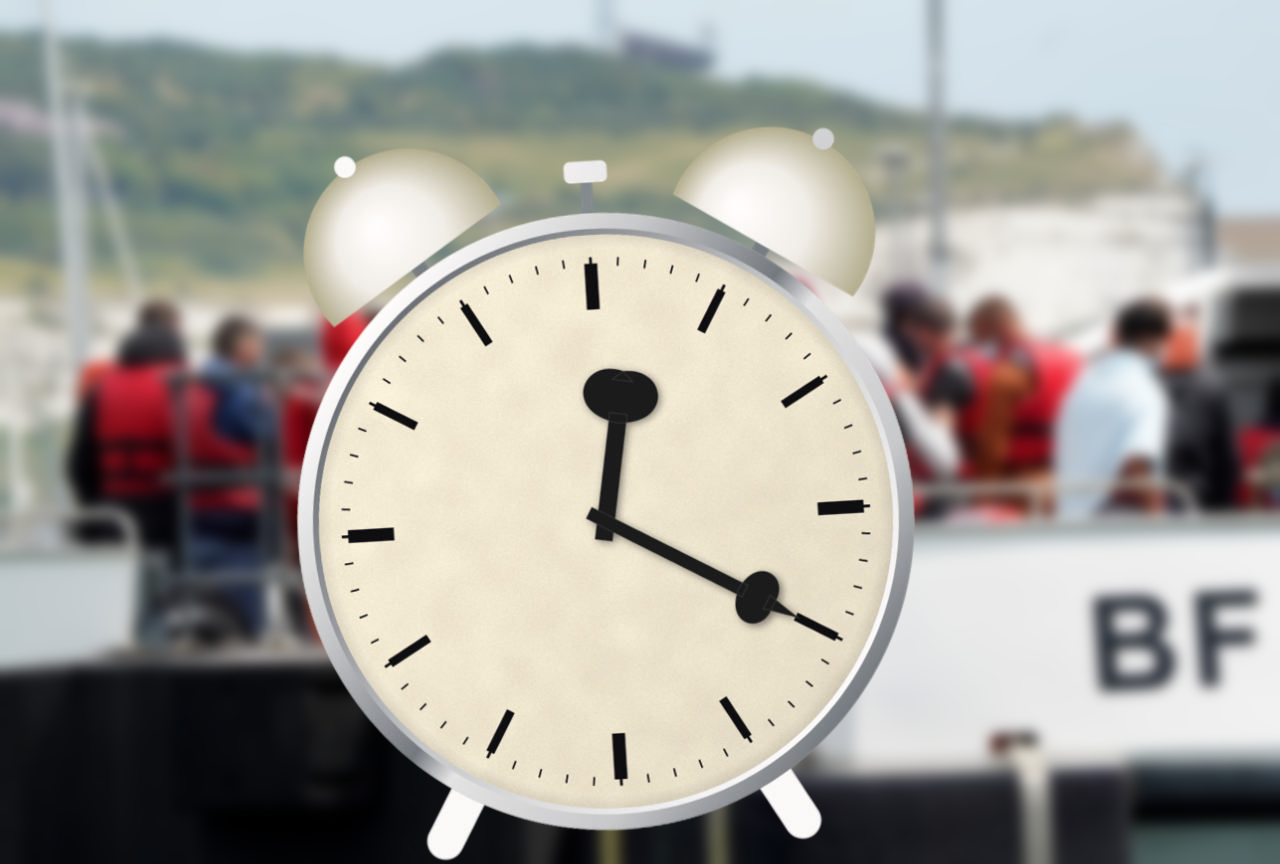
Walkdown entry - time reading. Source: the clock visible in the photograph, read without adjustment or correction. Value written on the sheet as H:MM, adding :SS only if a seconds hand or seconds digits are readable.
12:20
